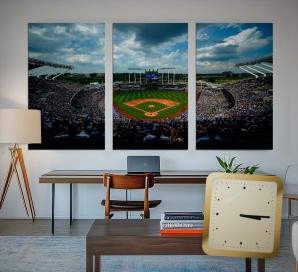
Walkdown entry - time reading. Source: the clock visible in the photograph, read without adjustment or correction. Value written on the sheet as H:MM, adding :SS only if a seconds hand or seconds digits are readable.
3:15
